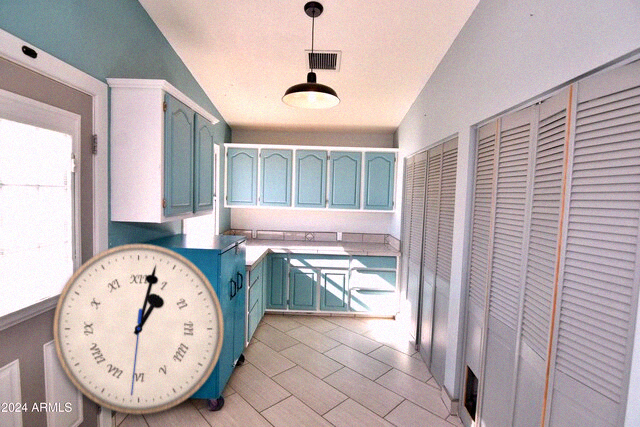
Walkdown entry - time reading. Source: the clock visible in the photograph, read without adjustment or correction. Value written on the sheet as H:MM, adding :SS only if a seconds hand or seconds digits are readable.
1:02:31
